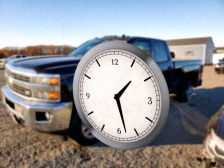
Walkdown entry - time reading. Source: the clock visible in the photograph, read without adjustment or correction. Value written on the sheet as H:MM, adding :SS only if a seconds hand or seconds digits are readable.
1:28
